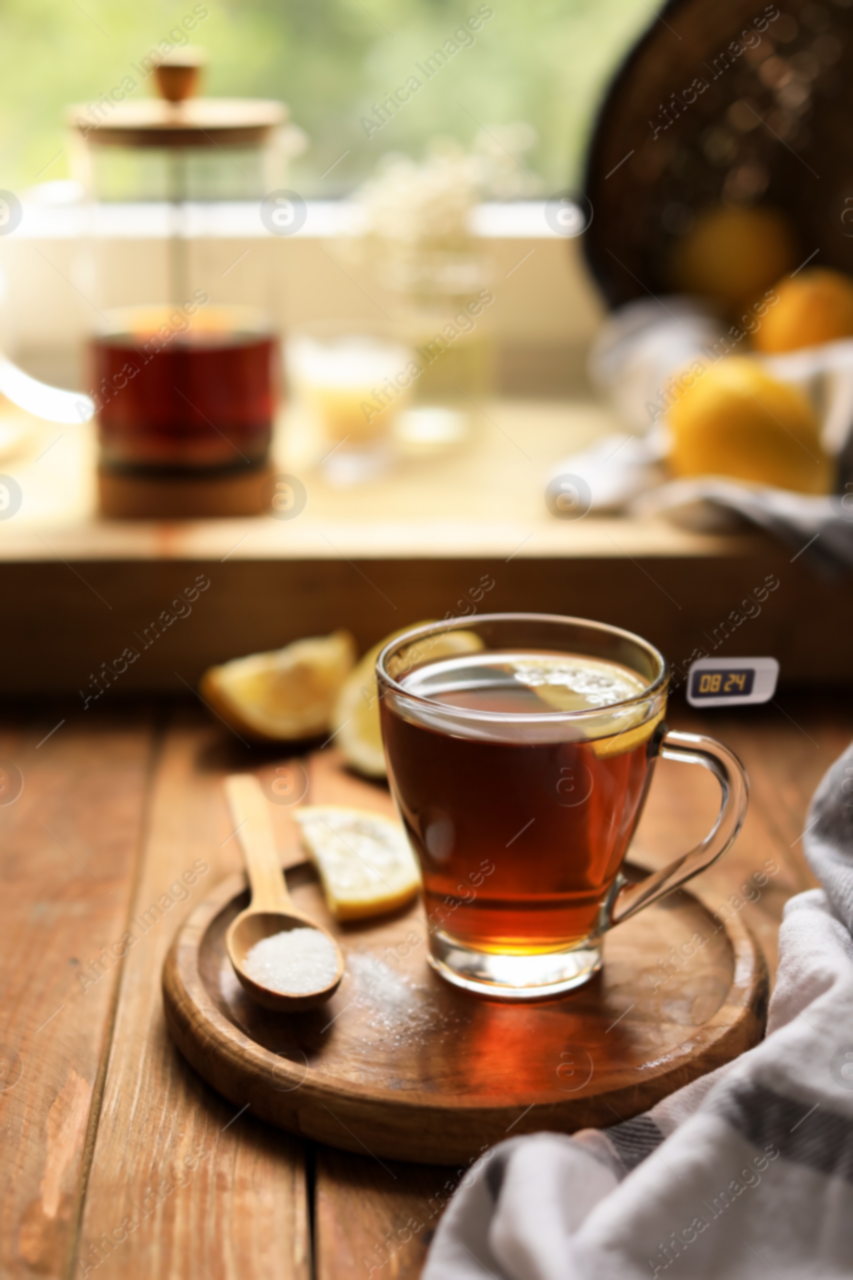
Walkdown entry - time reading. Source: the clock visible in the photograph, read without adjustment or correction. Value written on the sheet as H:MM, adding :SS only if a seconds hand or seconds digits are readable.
8:24
